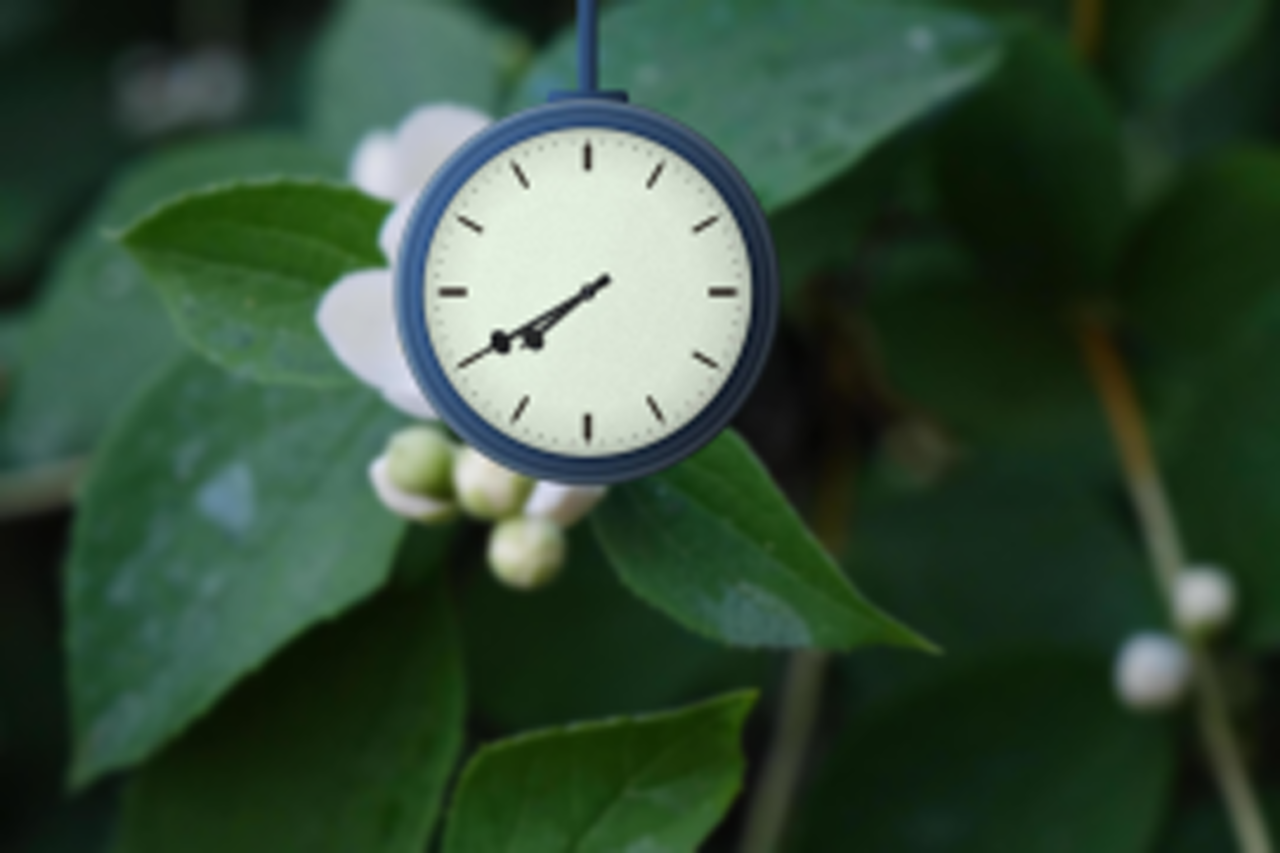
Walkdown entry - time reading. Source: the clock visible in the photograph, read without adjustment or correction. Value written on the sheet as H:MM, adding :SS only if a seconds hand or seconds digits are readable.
7:40
